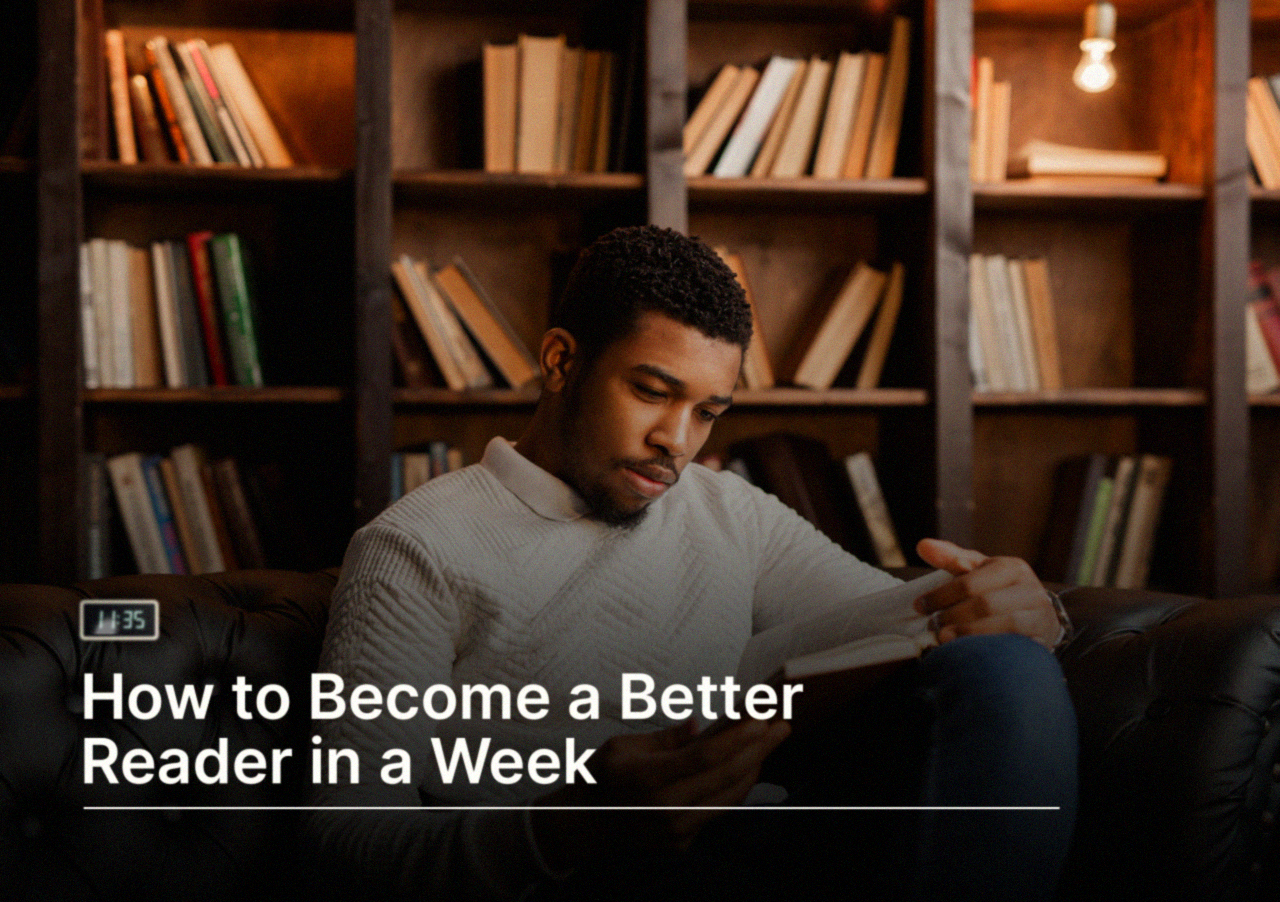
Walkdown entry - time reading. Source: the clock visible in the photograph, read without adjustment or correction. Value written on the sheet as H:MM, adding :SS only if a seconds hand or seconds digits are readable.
11:35
